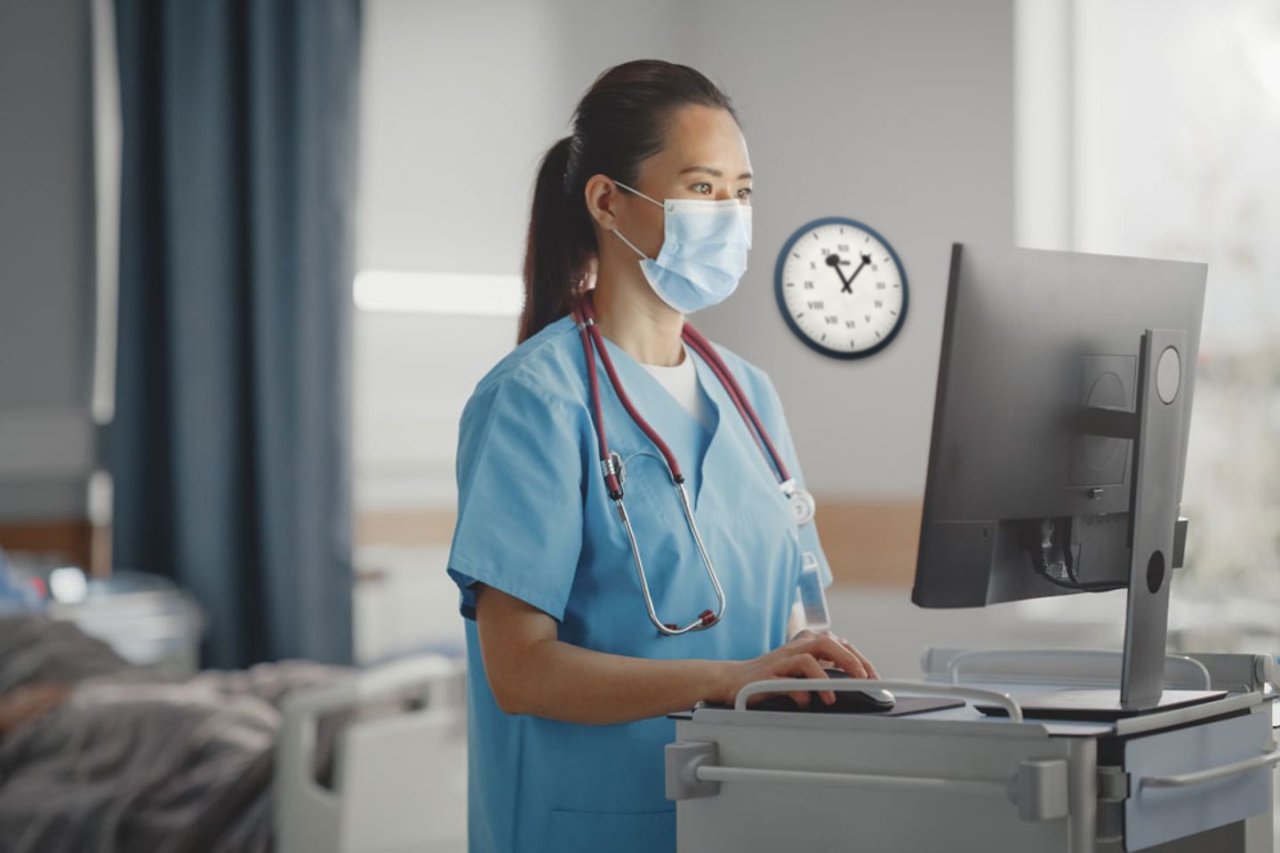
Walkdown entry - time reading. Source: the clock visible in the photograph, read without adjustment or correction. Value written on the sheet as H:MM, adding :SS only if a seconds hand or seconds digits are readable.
11:07
